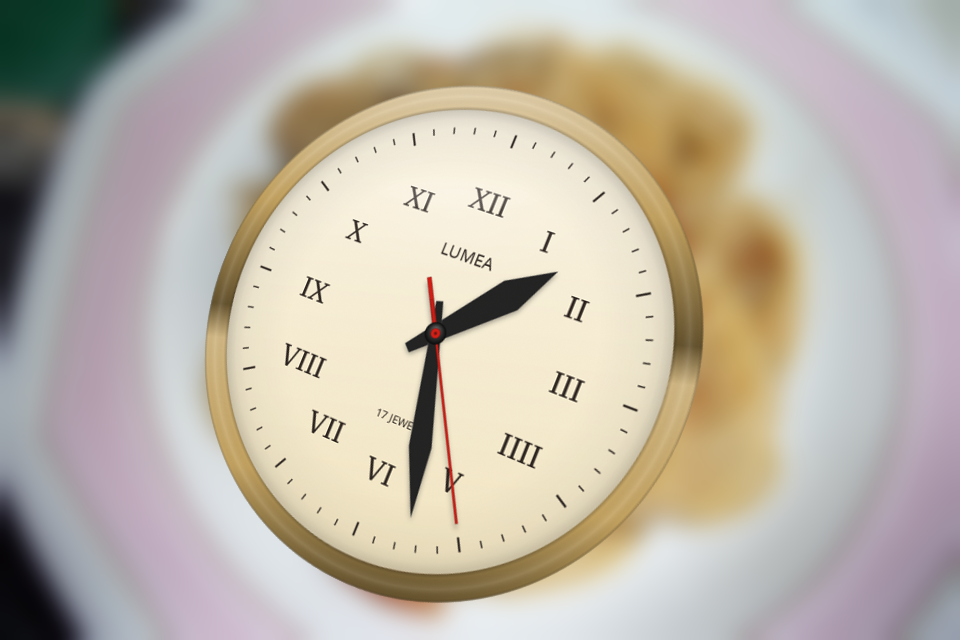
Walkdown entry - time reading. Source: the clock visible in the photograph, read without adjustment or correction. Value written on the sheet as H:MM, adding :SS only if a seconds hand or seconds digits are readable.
1:27:25
